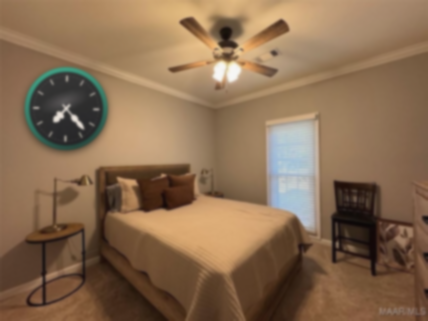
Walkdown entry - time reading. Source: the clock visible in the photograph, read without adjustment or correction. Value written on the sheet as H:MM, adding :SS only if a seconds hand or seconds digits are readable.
7:23
